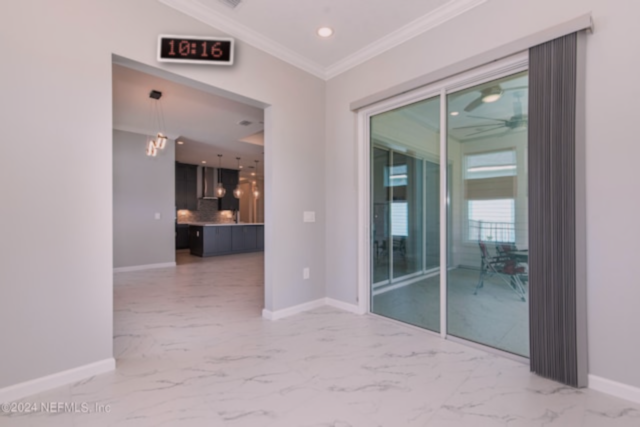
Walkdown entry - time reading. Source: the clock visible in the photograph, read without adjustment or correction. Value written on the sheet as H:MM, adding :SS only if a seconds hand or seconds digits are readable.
10:16
